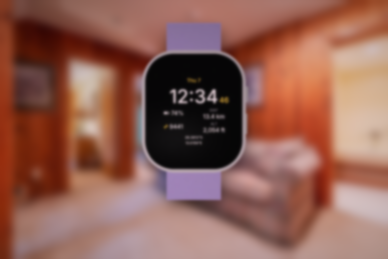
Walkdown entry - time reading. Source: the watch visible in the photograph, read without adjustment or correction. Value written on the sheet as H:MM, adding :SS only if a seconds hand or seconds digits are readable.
12:34
